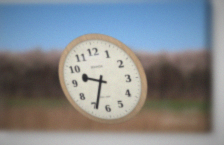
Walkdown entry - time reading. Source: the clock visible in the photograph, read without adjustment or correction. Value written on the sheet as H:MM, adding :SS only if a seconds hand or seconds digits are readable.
9:34
